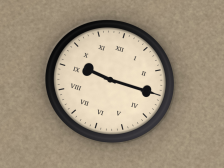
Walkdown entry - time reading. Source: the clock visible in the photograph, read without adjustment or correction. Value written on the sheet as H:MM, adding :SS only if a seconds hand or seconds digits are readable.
9:15
